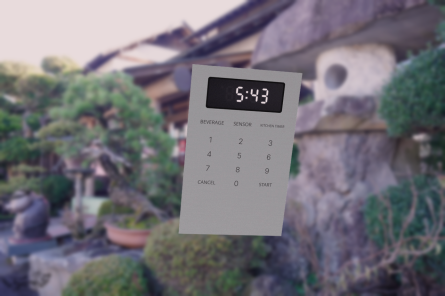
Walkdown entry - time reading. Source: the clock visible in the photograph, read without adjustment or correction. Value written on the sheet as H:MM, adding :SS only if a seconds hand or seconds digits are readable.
5:43
